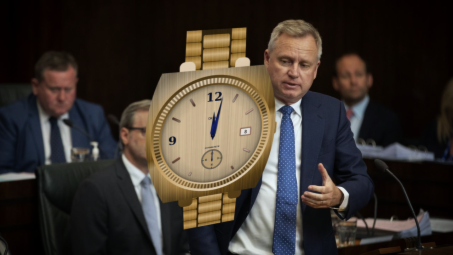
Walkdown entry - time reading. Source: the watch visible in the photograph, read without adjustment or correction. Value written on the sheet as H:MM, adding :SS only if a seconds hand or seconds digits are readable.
12:02
